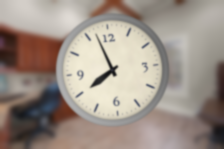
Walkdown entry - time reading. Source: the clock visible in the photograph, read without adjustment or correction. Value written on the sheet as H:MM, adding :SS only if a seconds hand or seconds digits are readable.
7:57
